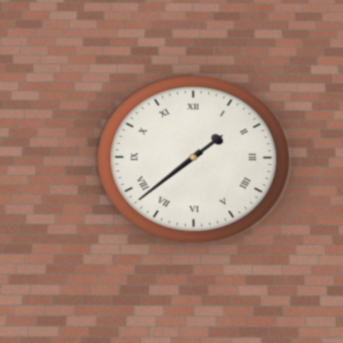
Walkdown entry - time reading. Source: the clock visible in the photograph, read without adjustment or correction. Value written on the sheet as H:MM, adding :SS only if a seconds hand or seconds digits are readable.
1:38
